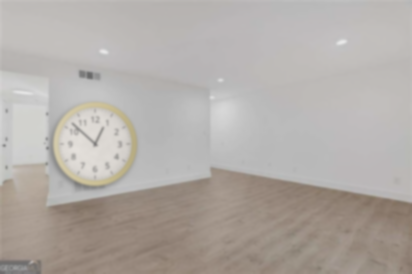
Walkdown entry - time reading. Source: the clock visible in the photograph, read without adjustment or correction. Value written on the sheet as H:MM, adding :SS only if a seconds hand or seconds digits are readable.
12:52
